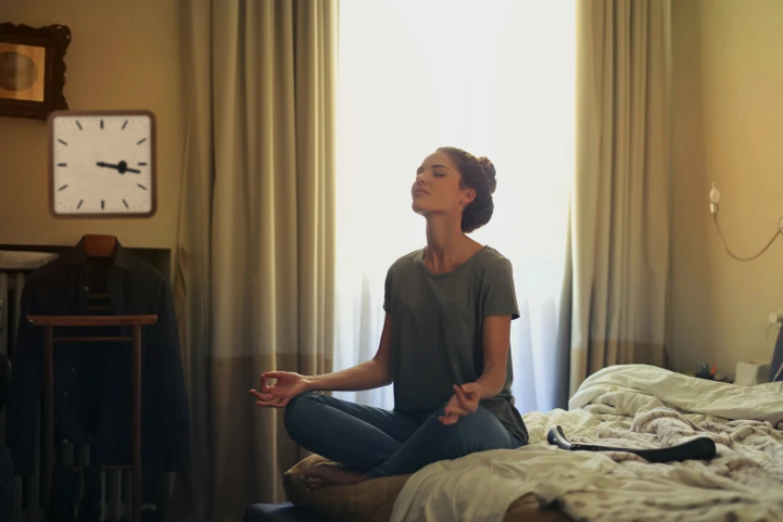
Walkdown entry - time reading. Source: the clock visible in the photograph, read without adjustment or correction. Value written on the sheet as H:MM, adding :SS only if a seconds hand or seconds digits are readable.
3:17
